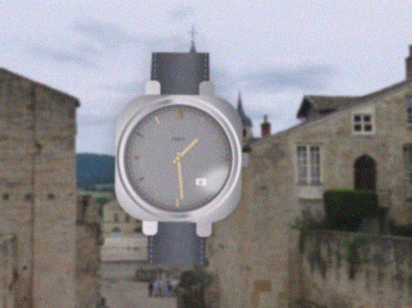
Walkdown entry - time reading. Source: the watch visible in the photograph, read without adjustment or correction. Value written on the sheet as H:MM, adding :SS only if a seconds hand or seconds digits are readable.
1:29
